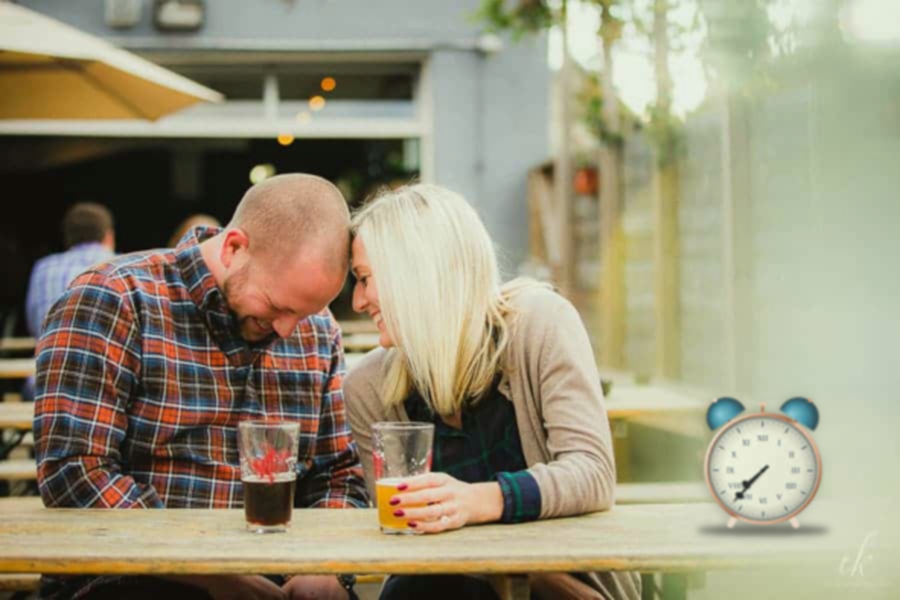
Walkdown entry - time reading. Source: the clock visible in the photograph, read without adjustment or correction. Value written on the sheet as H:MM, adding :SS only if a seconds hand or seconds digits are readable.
7:37
